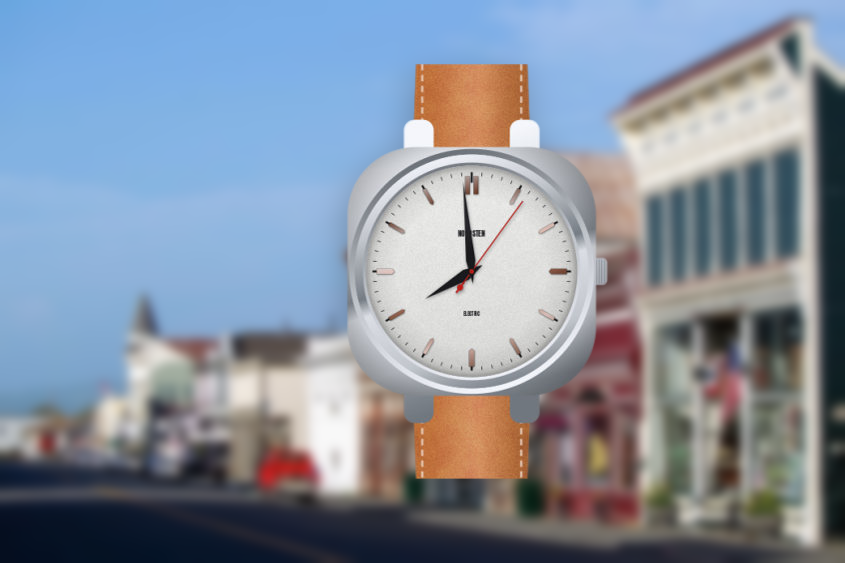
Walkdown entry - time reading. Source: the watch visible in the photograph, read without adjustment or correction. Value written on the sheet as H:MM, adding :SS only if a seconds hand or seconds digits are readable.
7:59:06
